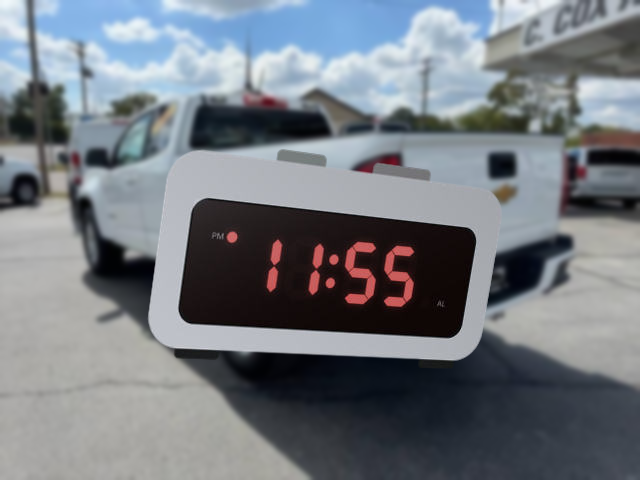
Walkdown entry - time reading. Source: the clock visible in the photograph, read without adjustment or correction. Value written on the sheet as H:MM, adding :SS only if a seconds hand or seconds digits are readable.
11:55
